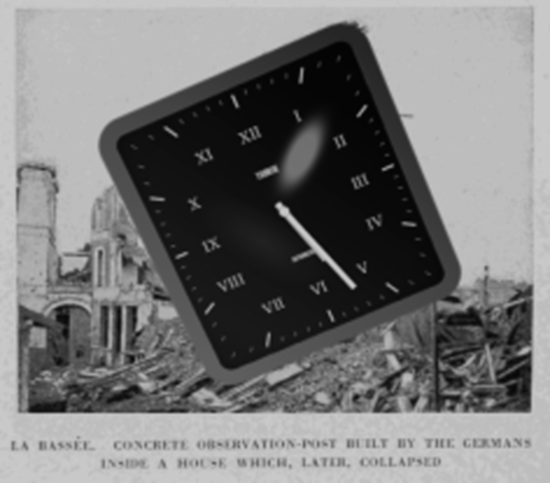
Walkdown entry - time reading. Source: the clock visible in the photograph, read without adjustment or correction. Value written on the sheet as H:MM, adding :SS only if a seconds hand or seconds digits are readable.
5:27
